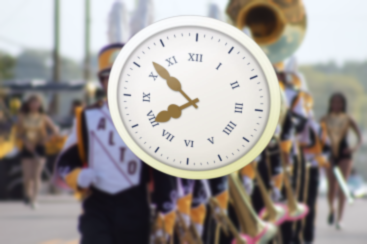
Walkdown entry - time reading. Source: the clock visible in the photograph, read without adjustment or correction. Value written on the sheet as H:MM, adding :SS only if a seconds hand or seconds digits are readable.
7:52
